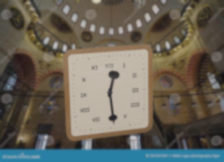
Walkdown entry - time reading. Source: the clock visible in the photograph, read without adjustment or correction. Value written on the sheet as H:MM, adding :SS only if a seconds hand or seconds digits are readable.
12:29
